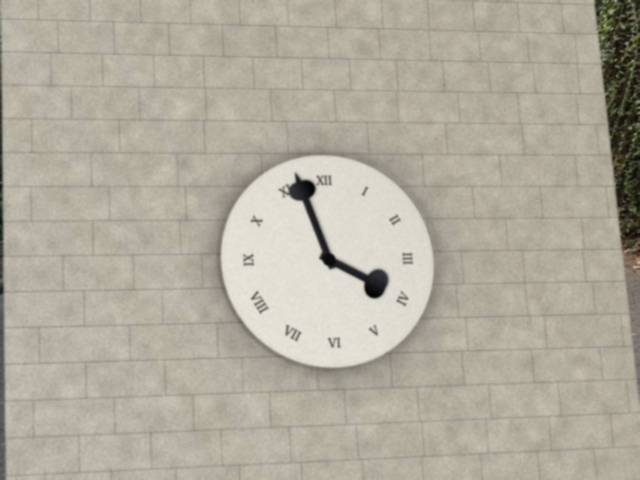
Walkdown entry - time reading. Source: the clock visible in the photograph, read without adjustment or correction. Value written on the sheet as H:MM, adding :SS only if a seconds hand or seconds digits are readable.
3:57
